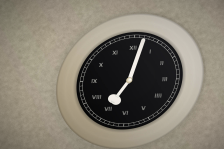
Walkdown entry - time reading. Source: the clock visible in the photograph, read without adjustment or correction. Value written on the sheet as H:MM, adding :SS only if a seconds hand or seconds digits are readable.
7:02
